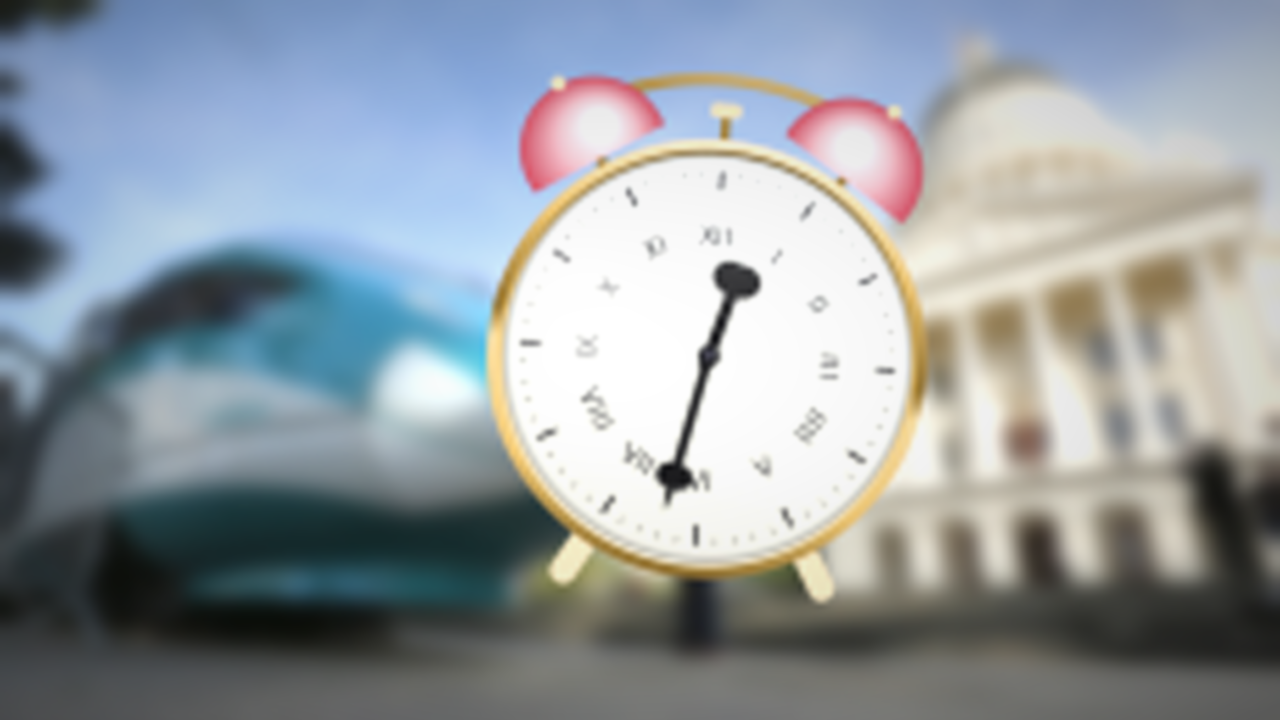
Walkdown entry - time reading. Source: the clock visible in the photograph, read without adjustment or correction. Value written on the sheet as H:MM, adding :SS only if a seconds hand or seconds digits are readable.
12:32
